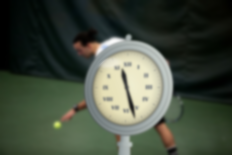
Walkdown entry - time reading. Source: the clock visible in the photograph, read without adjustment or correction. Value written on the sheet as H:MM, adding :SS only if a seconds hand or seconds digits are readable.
11:27
